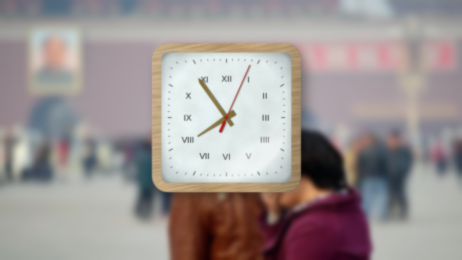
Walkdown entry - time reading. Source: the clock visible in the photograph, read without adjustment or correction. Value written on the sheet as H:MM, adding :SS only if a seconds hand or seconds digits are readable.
7:54:04
